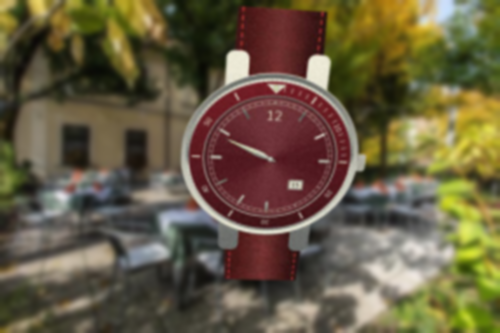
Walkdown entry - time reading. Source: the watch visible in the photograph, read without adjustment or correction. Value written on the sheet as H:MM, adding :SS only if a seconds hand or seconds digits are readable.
9:49
